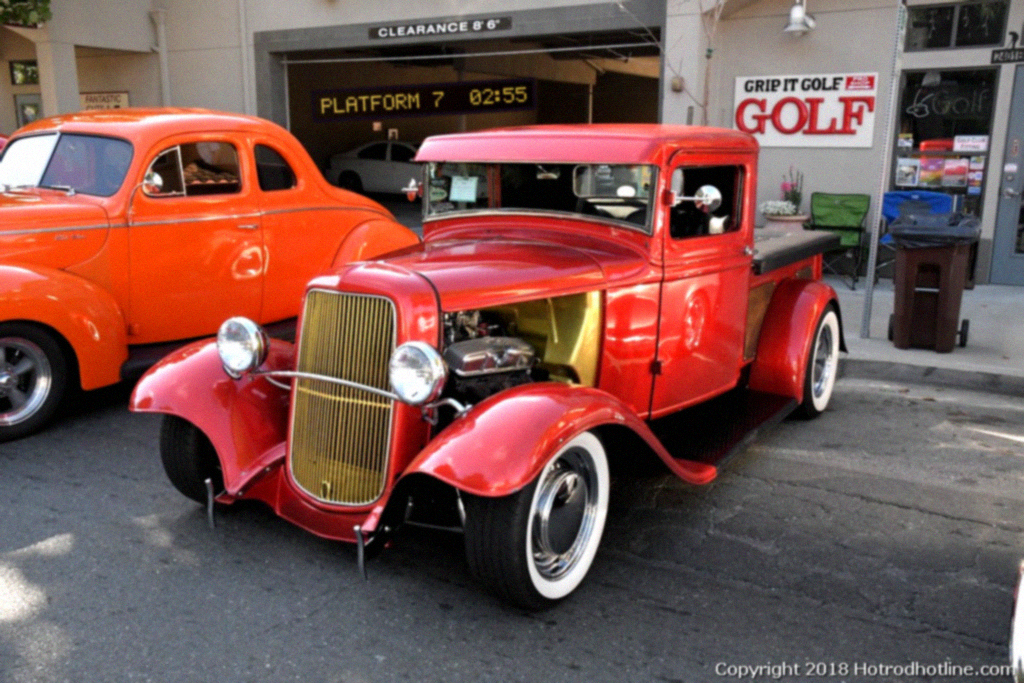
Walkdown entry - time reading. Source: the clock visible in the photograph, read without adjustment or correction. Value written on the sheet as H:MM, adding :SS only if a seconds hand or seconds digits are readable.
2:55
